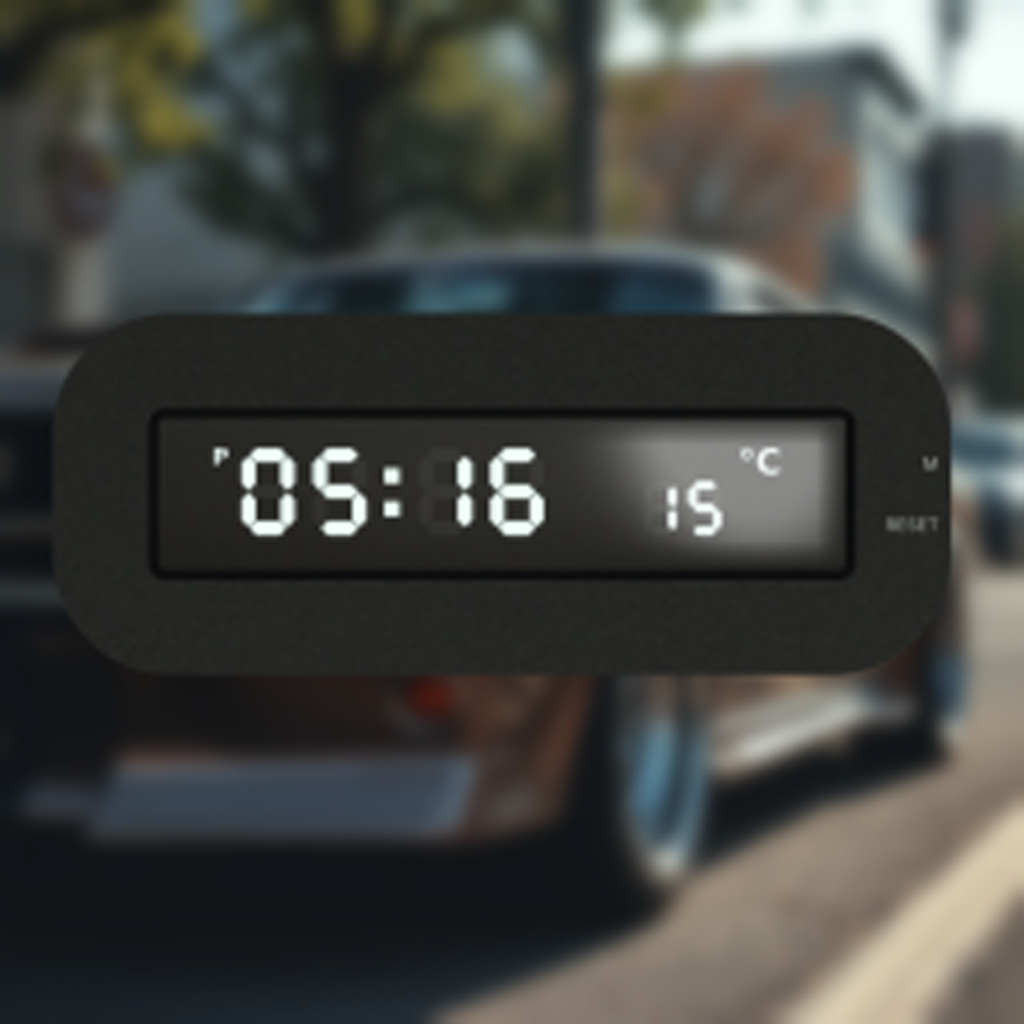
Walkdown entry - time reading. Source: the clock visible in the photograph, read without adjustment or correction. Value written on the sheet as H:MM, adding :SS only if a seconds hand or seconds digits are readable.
5:16
